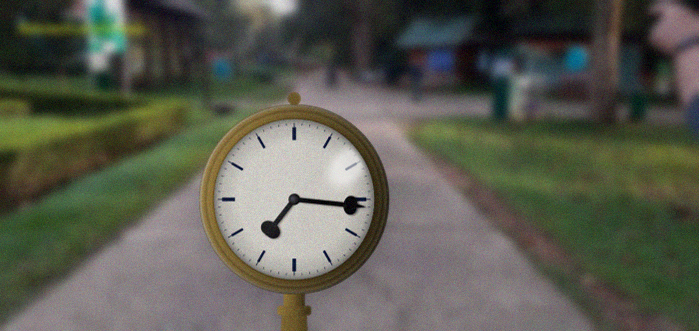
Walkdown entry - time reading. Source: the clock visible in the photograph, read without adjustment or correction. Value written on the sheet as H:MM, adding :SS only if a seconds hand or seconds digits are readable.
7:16
